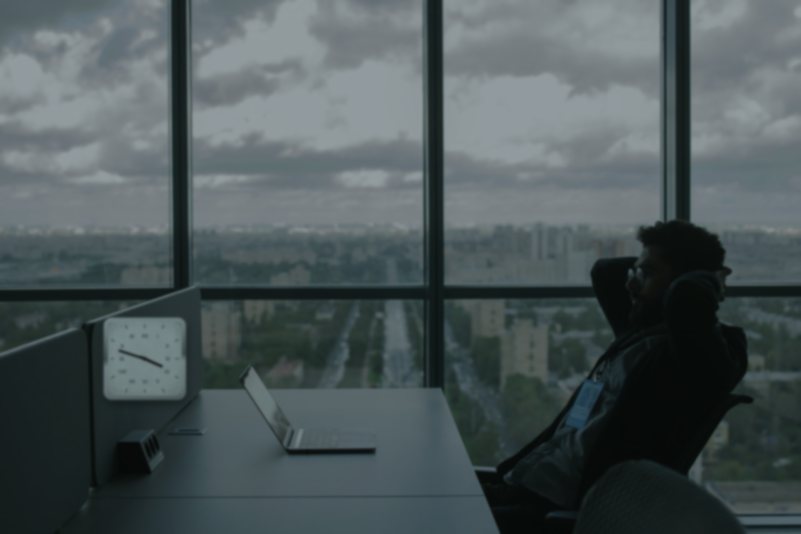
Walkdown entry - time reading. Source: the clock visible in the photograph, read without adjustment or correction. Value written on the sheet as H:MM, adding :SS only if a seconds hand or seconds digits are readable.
3:48
